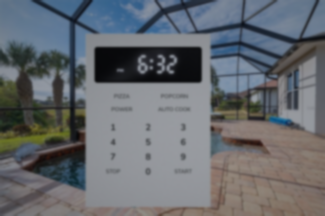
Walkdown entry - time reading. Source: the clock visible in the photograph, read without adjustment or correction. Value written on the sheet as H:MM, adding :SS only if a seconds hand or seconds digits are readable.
6:32
